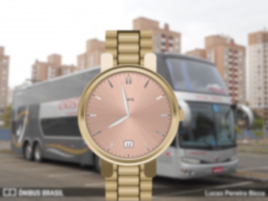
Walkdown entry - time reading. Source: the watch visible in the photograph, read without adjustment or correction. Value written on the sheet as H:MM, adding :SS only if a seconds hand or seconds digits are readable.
7:58
